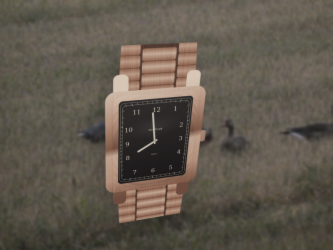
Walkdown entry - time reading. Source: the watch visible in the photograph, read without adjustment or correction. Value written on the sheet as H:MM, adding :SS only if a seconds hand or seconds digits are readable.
7:59
